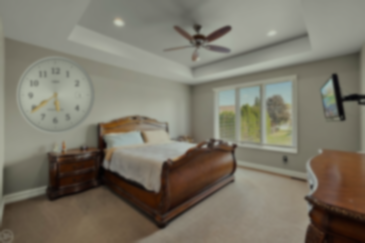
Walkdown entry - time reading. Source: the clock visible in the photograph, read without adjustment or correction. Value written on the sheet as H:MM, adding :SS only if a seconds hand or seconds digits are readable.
5:39
